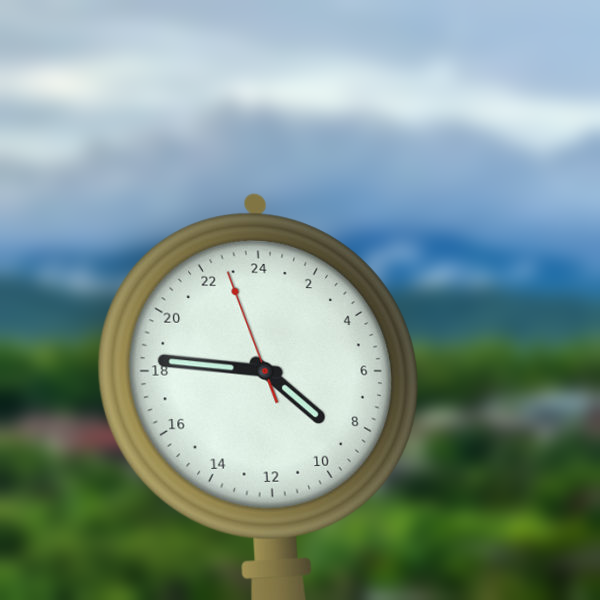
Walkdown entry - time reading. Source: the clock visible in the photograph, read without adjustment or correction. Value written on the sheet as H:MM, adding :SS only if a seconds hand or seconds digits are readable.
8:45:57
